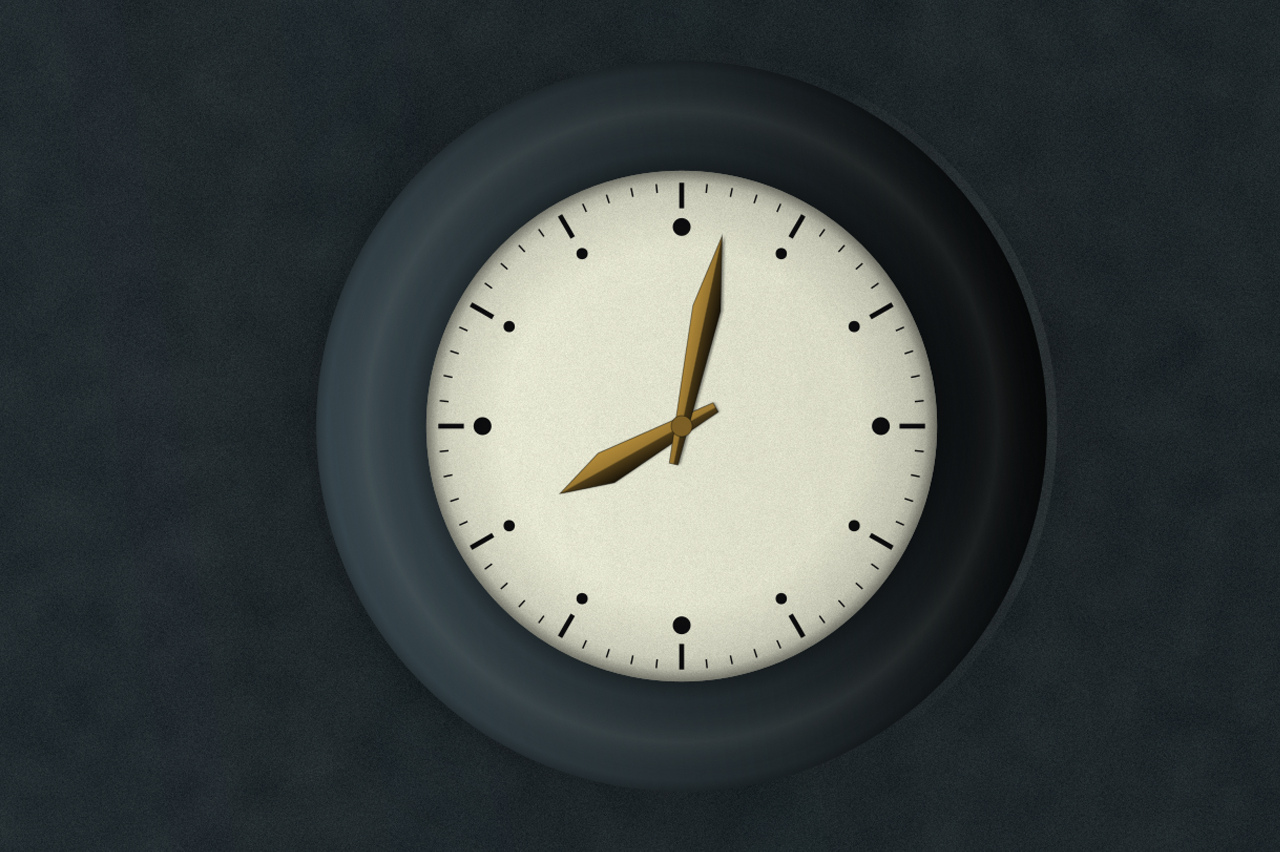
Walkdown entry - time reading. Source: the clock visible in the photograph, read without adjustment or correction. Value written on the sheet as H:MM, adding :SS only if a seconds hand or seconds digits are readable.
8:02
